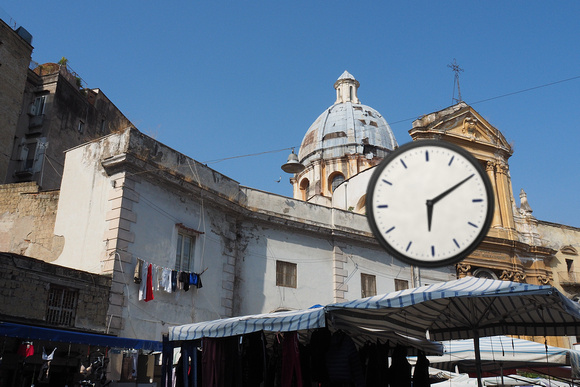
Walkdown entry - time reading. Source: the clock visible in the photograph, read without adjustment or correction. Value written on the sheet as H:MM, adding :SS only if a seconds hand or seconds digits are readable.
6:10
